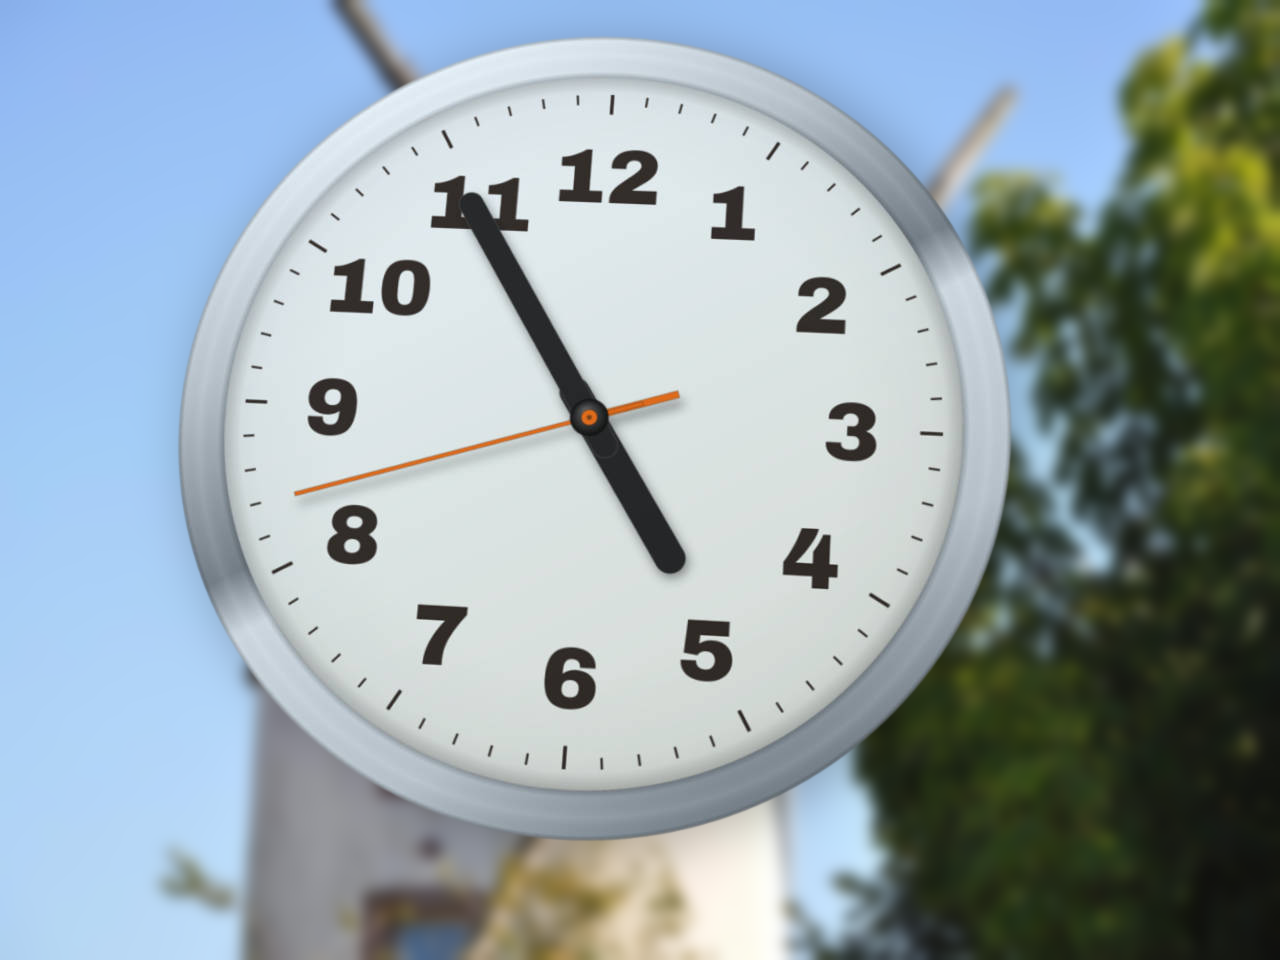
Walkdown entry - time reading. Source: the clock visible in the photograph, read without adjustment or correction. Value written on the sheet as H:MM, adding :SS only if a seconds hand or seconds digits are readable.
4:54:42
